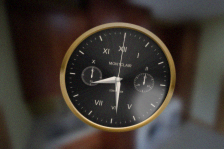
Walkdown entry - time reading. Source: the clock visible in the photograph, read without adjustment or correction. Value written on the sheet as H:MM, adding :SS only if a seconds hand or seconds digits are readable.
8:29
